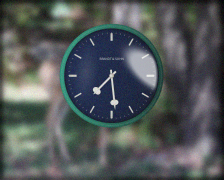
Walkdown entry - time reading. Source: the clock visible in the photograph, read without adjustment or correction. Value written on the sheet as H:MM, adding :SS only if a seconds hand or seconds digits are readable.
7:29
